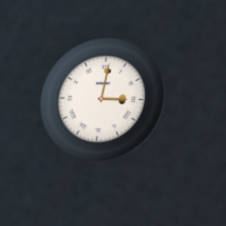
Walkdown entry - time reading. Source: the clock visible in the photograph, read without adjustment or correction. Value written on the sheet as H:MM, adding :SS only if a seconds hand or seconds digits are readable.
3:01
